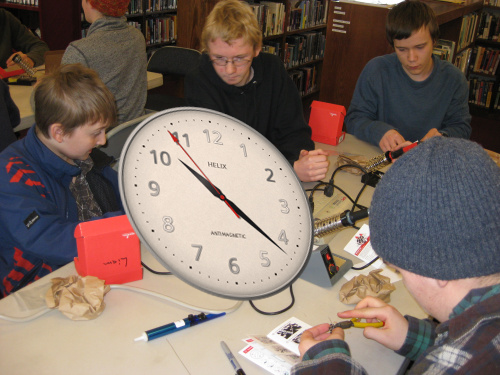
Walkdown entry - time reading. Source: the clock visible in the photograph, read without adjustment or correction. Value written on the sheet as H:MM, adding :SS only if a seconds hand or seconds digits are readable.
10:21:54
